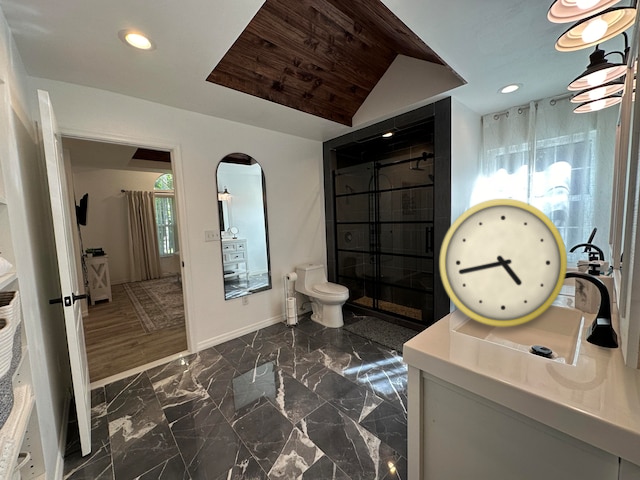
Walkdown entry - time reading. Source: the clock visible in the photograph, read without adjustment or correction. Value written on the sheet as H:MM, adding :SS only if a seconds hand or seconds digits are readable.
4:43
